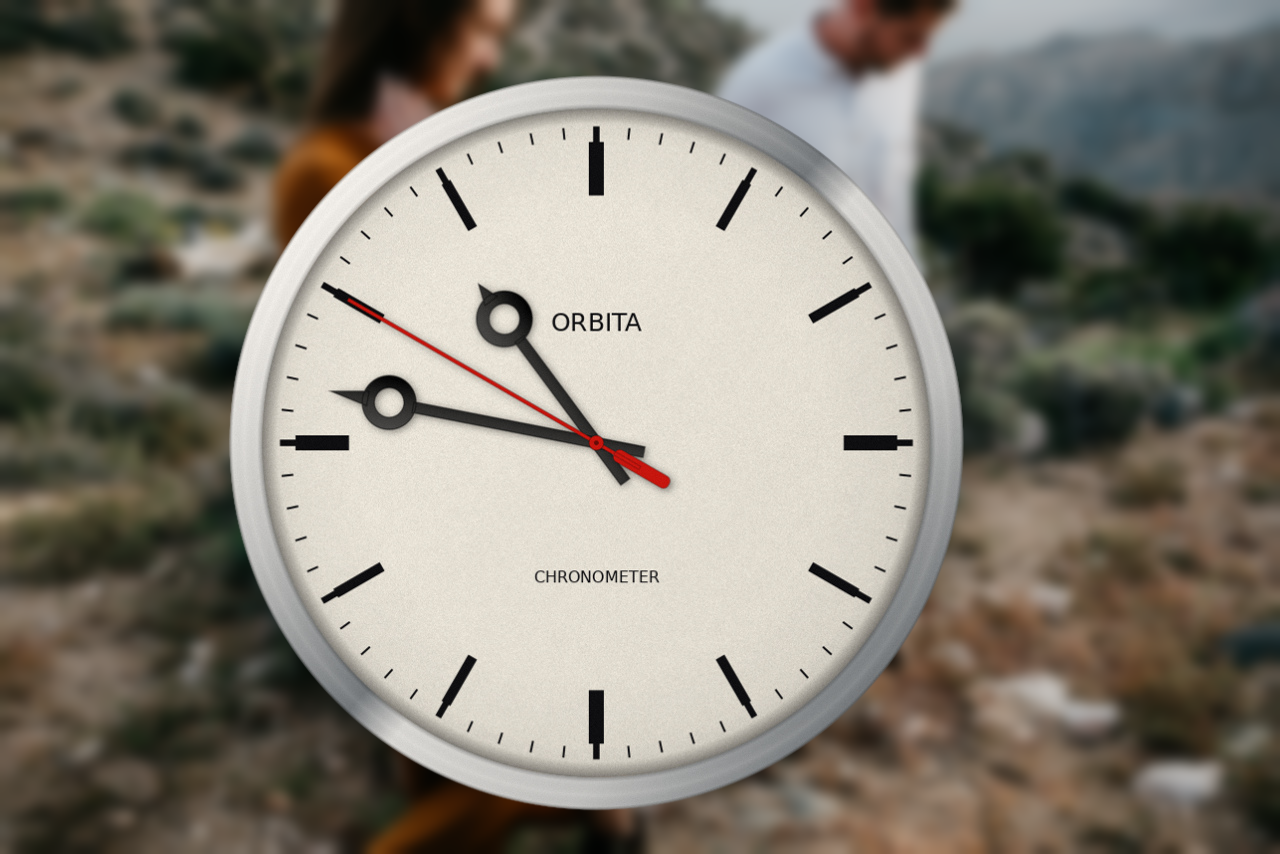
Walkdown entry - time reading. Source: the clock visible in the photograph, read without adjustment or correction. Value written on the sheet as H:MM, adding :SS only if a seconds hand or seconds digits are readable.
10:46:50
